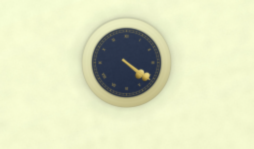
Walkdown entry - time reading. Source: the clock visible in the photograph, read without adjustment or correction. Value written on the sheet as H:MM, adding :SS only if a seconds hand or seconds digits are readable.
4:21
